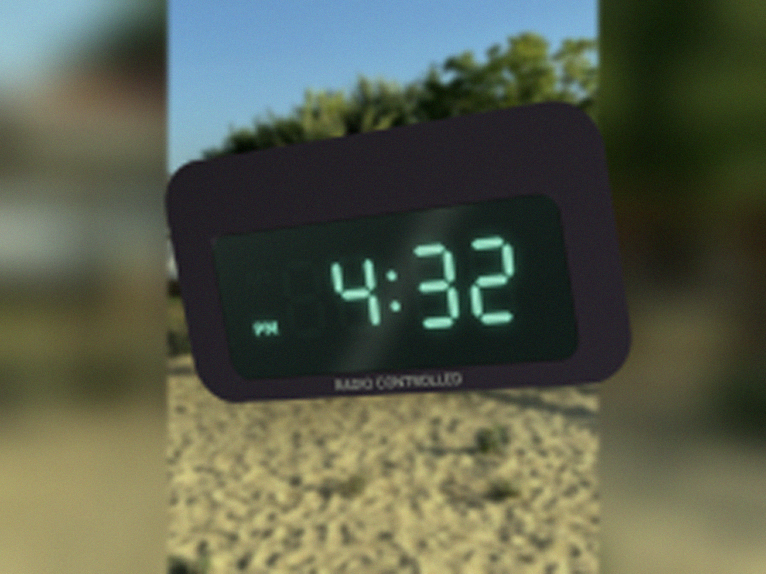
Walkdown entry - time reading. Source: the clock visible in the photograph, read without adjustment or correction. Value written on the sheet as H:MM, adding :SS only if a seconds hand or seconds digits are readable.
4:32
